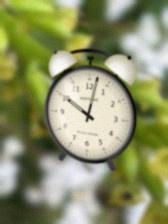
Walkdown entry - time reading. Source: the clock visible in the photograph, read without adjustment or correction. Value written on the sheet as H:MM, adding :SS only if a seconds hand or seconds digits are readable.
10:02
